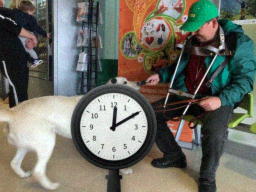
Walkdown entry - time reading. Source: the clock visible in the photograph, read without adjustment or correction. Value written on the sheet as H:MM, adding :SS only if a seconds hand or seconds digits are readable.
12:10
